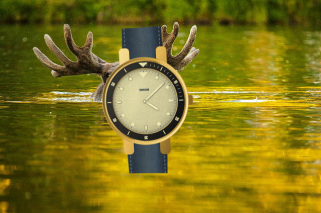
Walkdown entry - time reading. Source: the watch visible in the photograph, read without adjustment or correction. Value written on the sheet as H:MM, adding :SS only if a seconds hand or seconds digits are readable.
4:08
